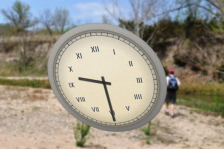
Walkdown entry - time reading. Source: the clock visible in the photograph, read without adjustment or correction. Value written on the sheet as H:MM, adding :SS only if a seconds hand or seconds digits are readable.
9:30
